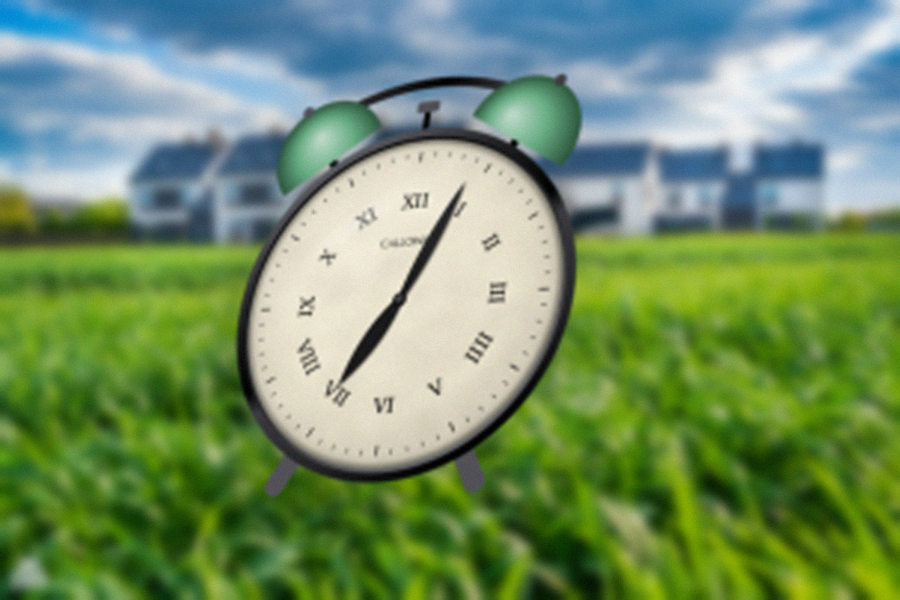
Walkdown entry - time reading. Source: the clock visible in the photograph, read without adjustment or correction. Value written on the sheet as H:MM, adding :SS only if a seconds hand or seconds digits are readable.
7:04
